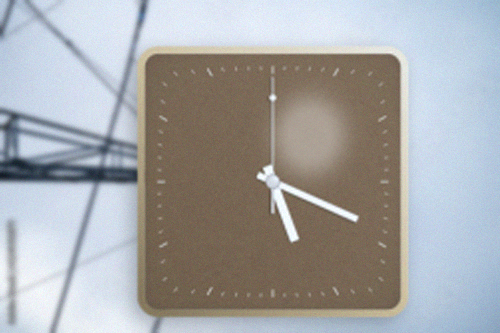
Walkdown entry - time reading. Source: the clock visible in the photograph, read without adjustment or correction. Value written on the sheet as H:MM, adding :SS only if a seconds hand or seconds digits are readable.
5:19:00
